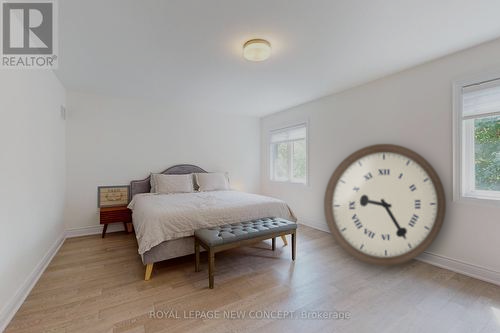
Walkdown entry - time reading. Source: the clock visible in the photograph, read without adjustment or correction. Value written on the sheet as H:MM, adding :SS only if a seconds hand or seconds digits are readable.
9:25
